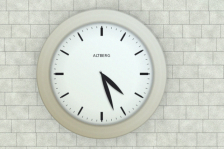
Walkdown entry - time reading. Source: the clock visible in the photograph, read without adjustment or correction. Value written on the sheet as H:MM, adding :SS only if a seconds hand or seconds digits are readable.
4:27
